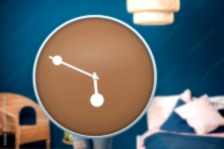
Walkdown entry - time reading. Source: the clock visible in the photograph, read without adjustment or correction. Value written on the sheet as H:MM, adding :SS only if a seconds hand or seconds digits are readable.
5:49
